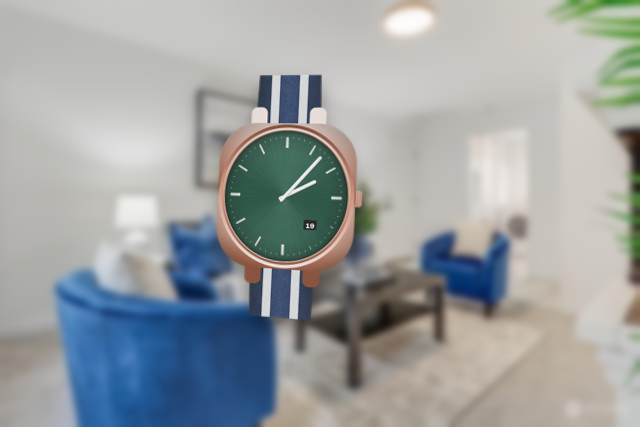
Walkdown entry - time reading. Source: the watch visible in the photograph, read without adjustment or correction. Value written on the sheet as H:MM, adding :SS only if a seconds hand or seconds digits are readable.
2:07
